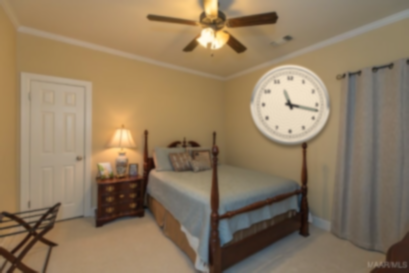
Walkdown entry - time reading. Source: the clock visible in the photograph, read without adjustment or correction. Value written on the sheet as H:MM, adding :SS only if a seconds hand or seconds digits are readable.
11:17
